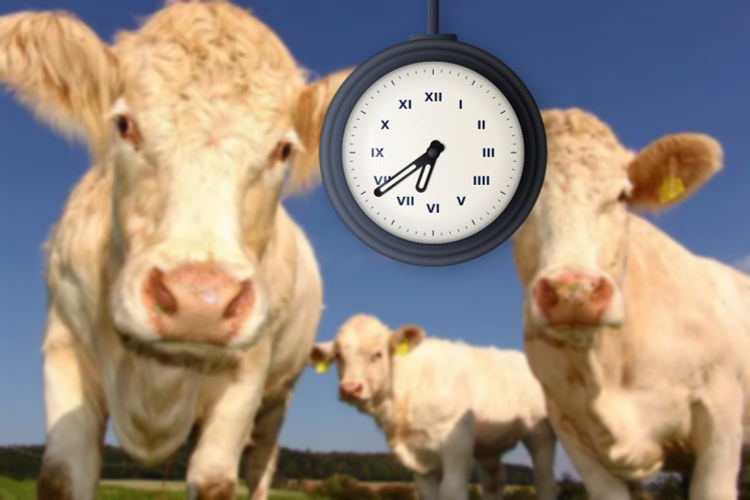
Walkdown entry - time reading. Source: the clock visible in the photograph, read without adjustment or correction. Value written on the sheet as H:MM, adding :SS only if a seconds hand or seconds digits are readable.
6:39
